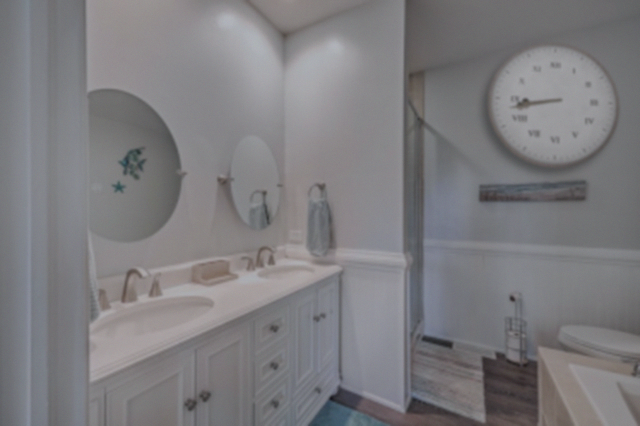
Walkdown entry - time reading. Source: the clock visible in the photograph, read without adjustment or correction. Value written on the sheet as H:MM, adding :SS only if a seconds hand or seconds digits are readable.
8:43
